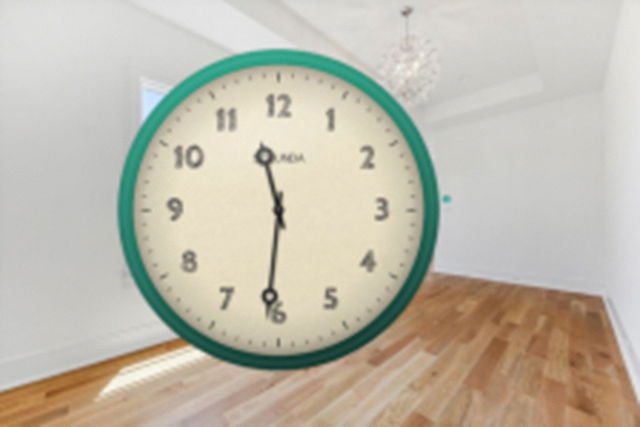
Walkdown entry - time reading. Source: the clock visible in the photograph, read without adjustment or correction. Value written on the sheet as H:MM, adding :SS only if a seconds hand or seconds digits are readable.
11:31
